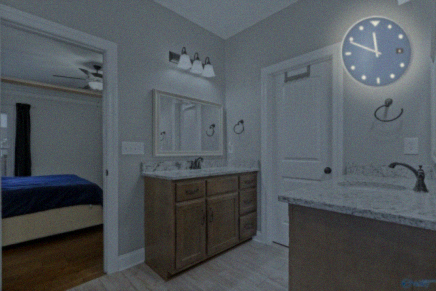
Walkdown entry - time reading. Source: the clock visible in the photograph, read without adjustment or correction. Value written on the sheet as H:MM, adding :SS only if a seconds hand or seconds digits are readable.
11:49
